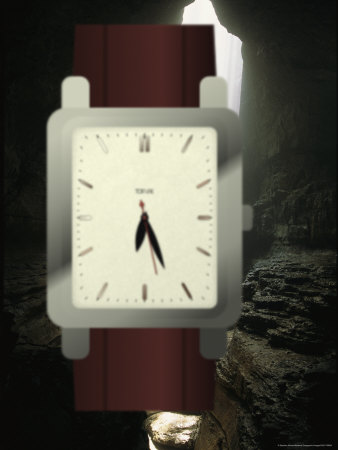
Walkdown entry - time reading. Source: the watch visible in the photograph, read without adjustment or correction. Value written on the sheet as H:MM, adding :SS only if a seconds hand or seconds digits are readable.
6:26:28
